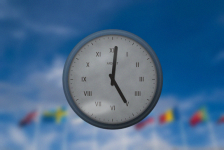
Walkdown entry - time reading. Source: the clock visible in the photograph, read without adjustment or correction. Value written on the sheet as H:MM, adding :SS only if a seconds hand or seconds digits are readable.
5:01
